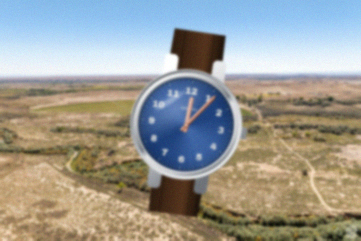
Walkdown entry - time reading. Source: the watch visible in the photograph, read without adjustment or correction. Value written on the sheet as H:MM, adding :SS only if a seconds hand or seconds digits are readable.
12:06
